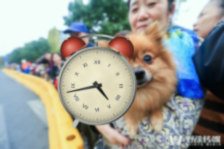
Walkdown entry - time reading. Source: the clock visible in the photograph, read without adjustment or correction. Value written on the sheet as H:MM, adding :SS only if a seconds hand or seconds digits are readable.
4:43
